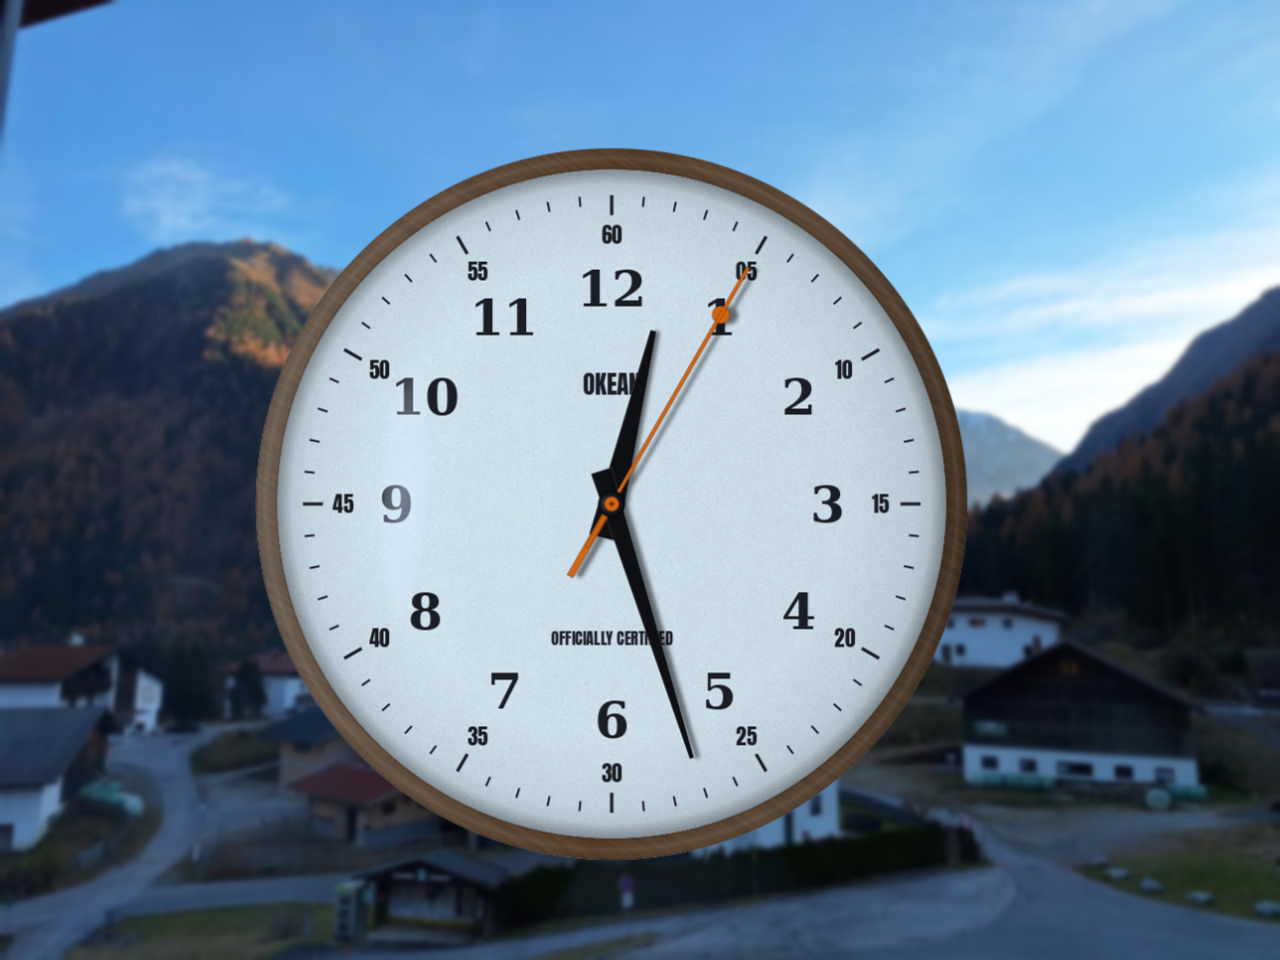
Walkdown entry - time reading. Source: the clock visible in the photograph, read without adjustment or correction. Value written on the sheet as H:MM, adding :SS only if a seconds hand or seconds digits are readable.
12:27:05
